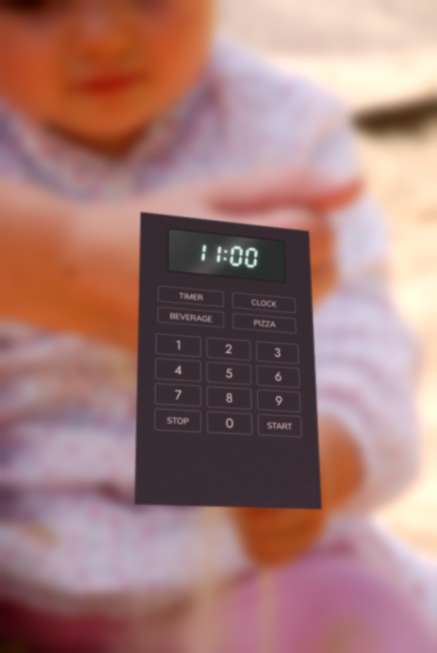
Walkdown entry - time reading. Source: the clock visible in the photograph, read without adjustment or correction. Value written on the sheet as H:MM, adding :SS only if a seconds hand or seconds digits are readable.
11:00
